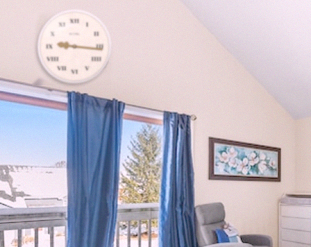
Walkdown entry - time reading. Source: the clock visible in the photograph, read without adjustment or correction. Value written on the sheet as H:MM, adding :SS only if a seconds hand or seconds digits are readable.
9:16
